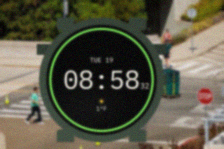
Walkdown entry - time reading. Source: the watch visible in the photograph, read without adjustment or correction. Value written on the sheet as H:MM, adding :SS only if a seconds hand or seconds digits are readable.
8:58
